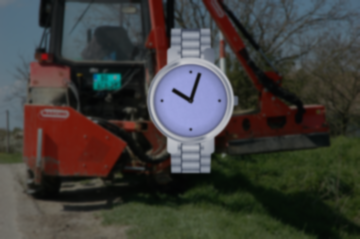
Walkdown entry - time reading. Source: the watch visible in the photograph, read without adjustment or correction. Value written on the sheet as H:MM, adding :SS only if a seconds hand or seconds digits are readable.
10:03
